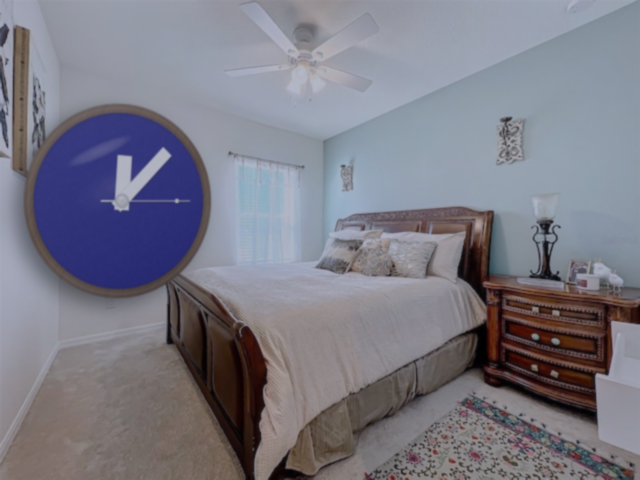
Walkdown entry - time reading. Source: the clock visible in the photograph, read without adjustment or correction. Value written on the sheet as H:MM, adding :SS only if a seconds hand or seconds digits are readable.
12:07:15
